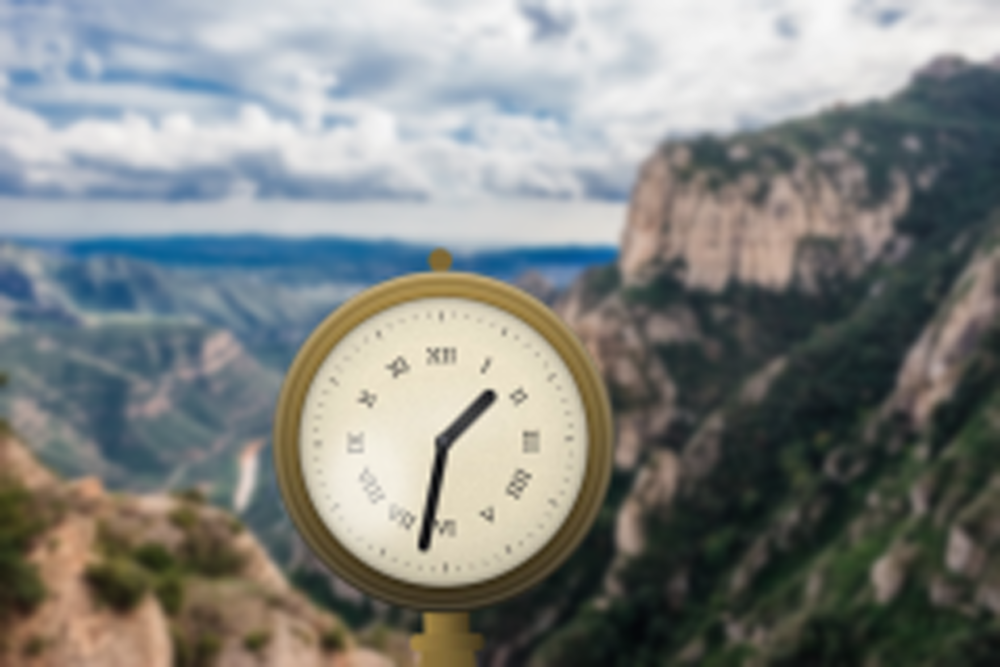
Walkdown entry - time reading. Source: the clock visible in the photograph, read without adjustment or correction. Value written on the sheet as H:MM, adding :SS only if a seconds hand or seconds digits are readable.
1:32
